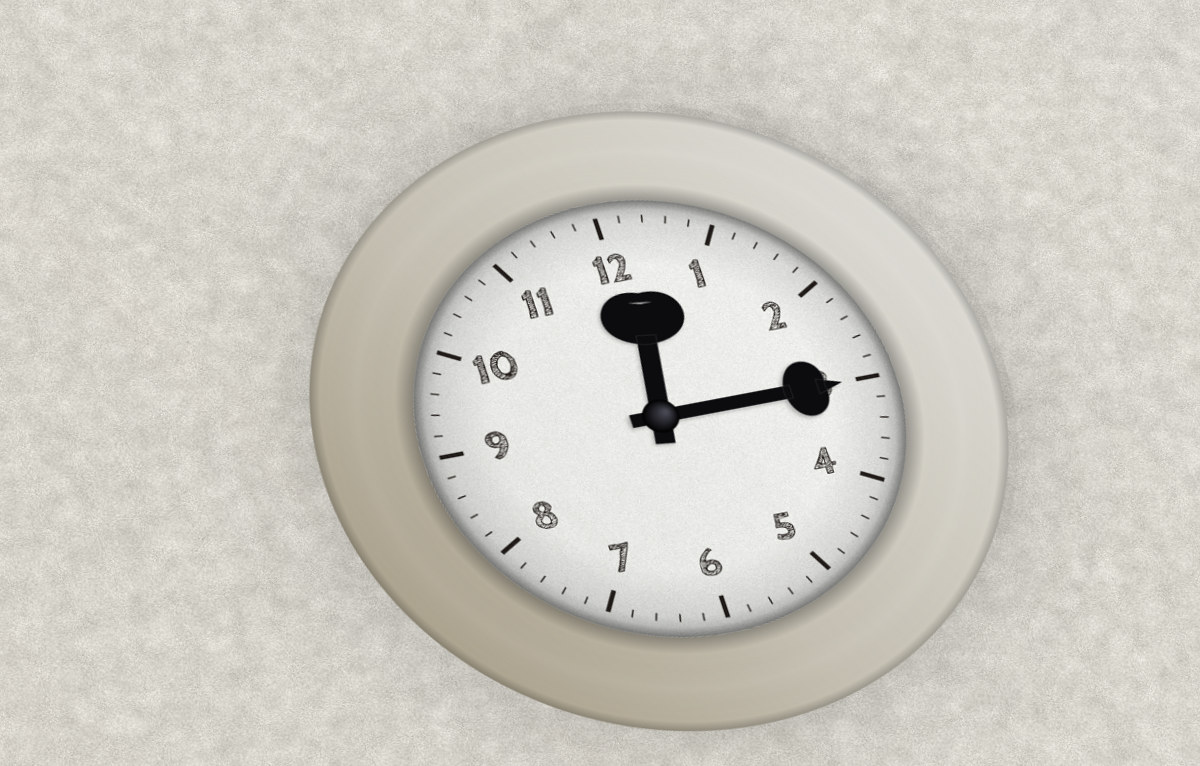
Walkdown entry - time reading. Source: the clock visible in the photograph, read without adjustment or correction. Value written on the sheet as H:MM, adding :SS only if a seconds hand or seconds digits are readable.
12:15
